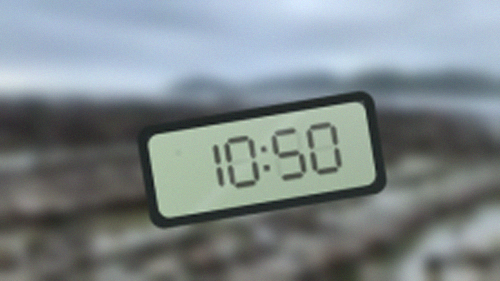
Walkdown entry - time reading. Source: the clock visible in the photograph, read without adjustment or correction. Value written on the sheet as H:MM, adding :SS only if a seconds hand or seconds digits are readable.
10:50
